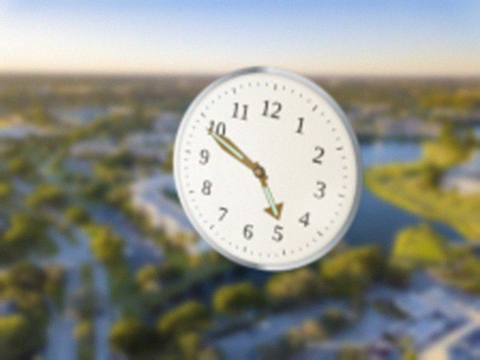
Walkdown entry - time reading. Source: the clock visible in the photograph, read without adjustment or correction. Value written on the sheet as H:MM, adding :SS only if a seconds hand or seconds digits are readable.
4:49
